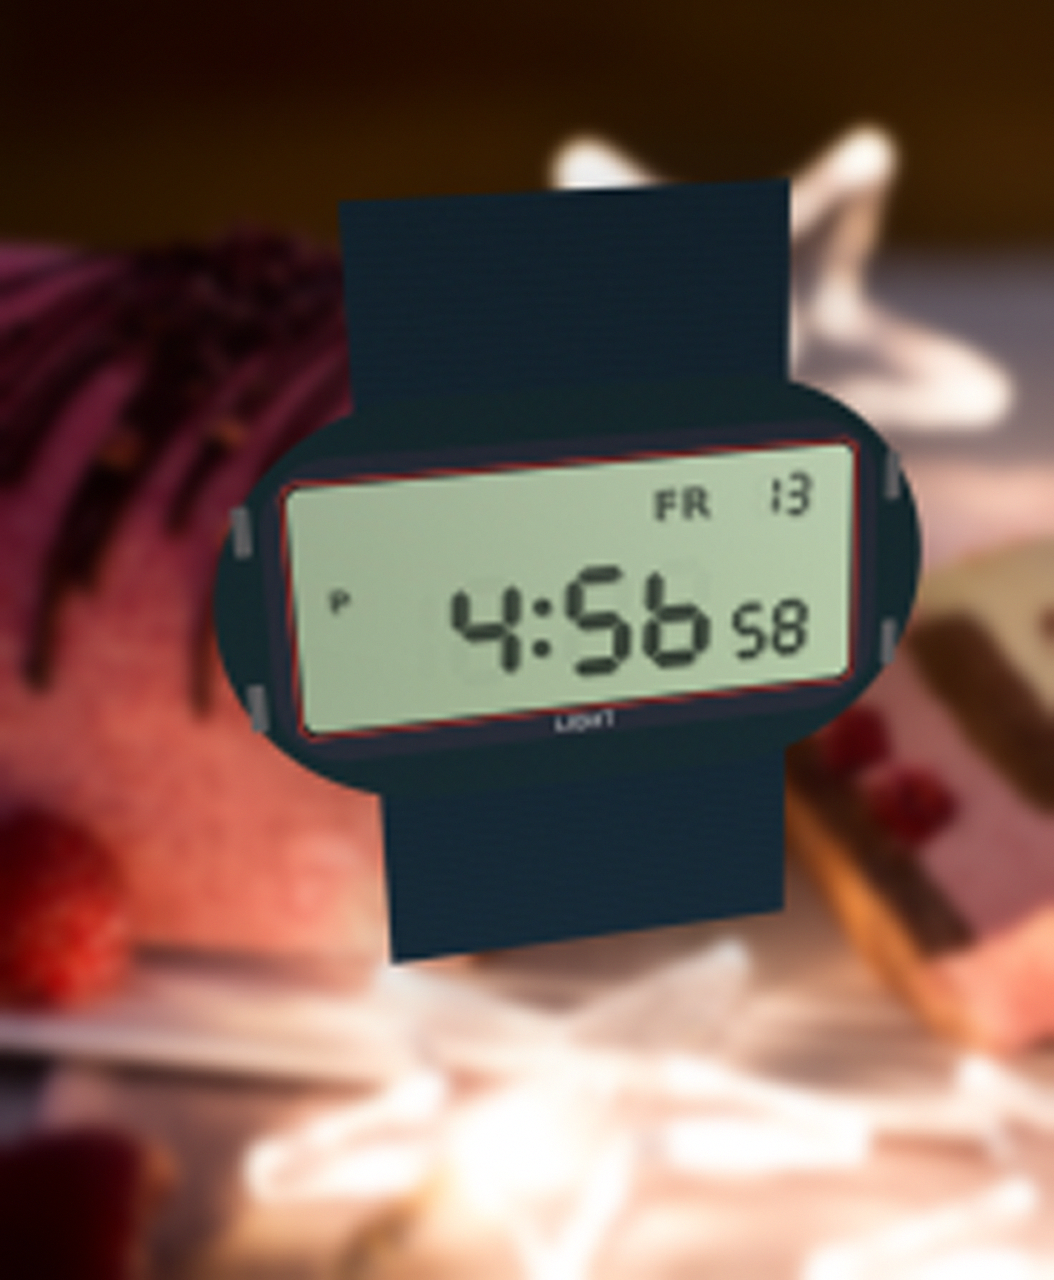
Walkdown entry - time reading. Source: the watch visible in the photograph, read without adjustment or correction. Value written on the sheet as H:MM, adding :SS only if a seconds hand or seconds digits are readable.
4:56:58
